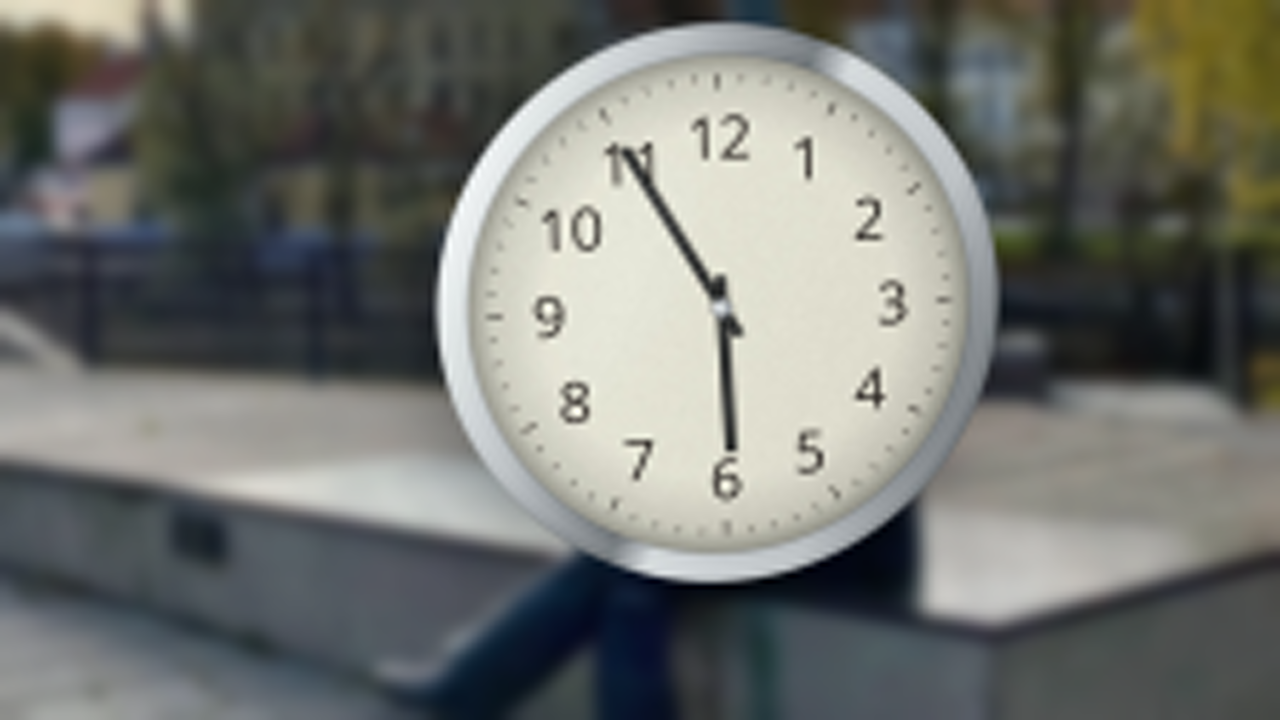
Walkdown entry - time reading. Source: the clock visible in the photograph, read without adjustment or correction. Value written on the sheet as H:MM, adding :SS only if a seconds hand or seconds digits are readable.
5:55
